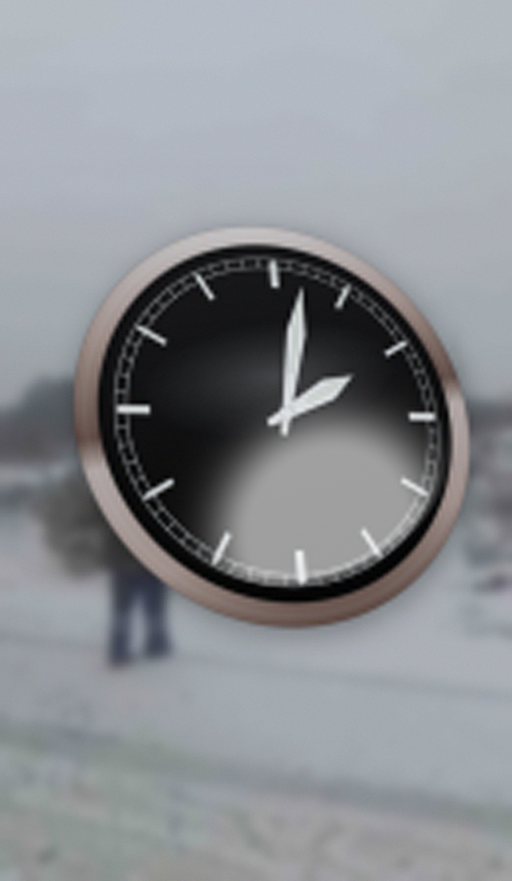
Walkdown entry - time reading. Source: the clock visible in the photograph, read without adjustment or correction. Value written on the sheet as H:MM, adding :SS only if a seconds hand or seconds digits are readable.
2:02
